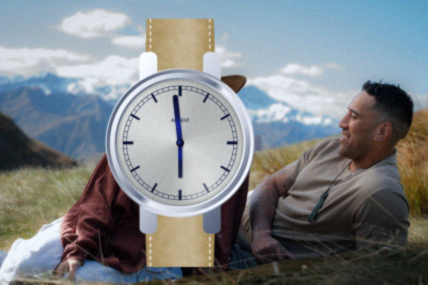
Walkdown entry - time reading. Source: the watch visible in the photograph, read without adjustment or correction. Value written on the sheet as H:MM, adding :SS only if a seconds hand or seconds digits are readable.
5:59
